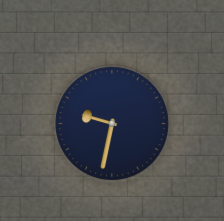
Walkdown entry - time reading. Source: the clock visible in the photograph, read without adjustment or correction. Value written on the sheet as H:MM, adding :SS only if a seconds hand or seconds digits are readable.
9:32
